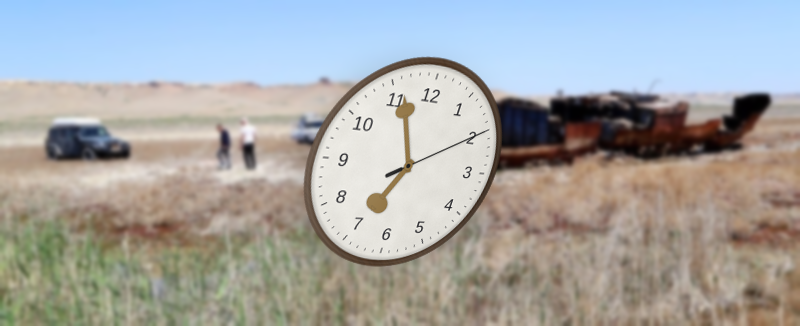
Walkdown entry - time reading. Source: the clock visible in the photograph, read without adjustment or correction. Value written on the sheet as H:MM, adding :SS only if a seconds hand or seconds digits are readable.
6:56:10
